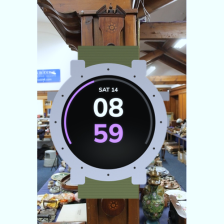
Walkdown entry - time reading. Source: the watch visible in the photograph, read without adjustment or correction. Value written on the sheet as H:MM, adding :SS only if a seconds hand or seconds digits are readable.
8:59
